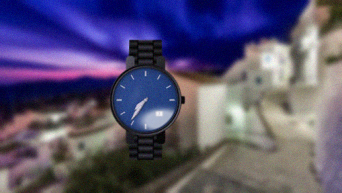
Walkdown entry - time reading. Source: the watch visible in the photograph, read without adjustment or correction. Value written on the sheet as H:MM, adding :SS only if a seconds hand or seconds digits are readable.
7:36
